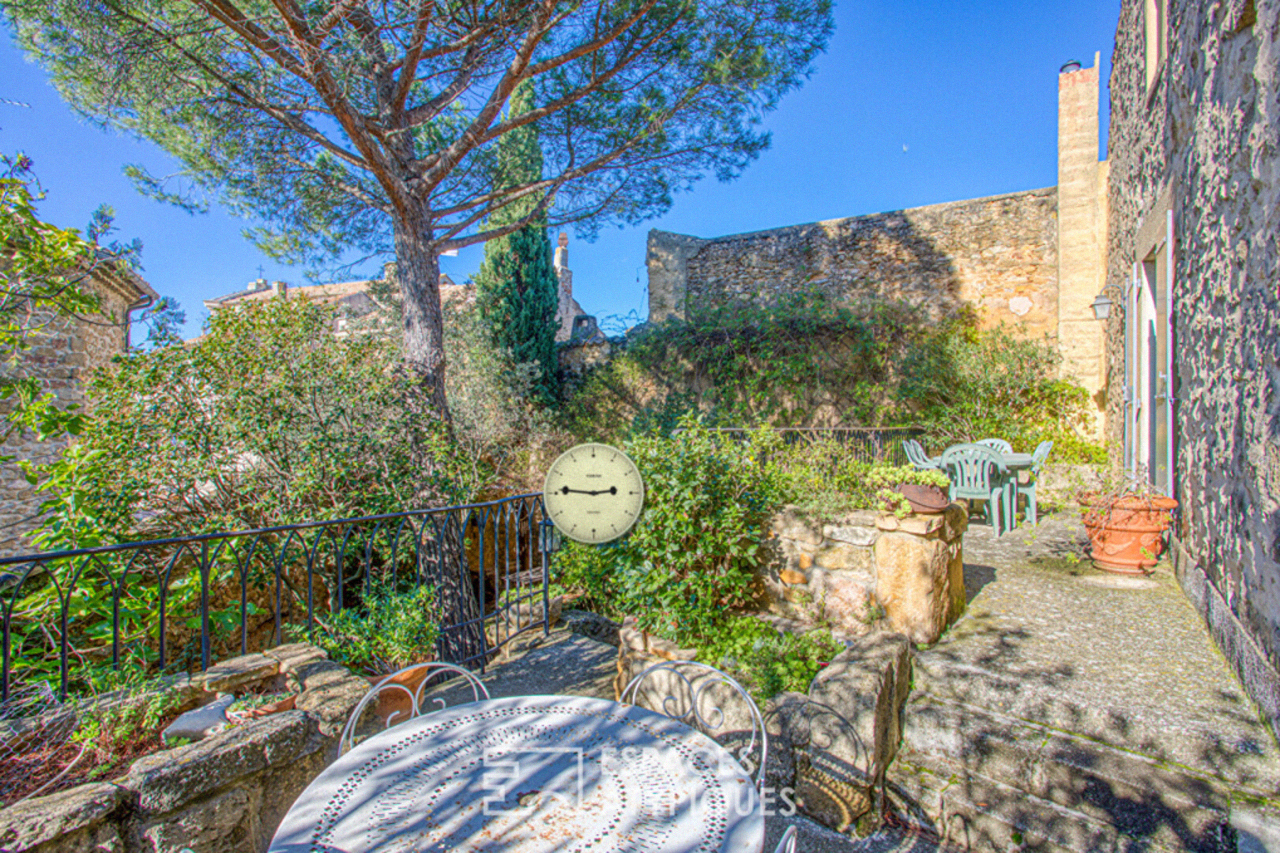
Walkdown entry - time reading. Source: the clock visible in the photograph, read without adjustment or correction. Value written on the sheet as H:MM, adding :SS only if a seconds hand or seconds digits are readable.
2:46
